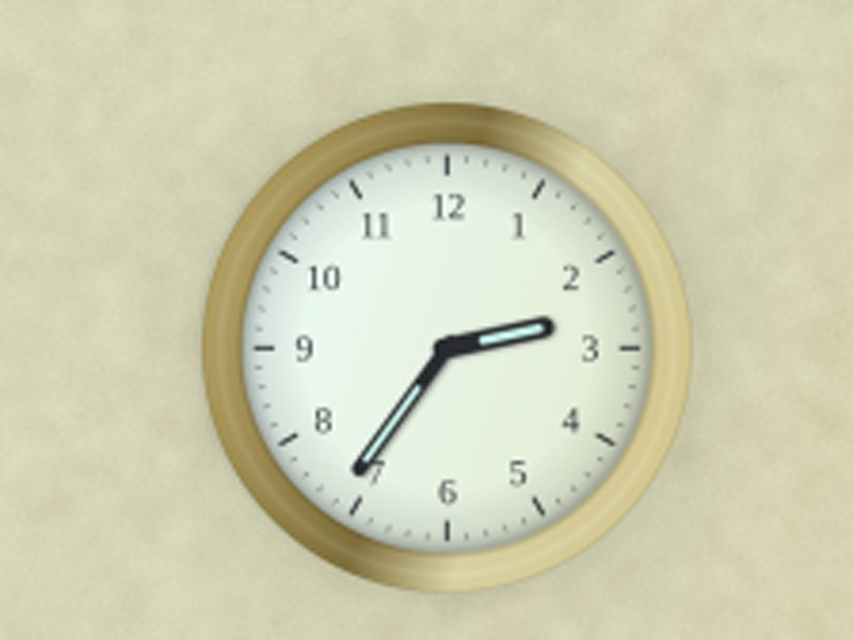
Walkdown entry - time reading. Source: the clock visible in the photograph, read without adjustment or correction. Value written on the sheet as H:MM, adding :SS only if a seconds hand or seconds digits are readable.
2:36
